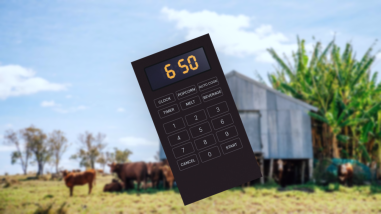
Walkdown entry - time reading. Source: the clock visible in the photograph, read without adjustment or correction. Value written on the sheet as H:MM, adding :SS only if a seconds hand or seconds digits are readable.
6:50
